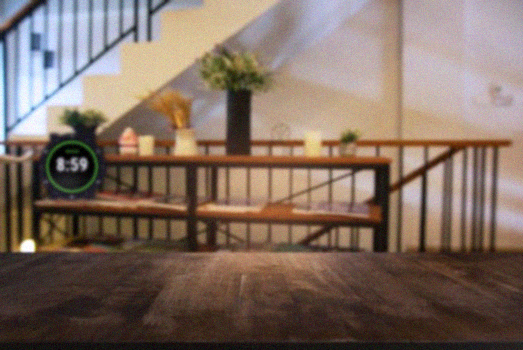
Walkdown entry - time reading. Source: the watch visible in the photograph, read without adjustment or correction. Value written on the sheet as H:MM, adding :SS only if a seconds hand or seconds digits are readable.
8:59
